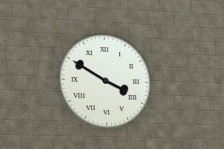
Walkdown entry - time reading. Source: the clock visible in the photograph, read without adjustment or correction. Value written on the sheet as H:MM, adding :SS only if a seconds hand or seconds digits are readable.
3:50
